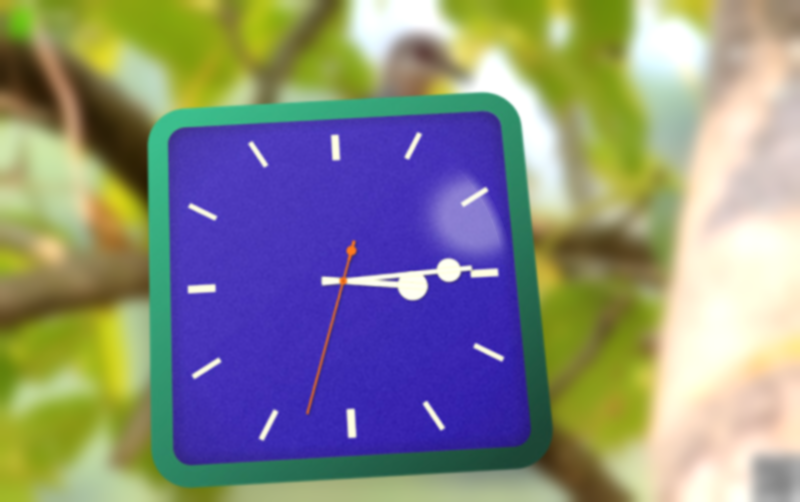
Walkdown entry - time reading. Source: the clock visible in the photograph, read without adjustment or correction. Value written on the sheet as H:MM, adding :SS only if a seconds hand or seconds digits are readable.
3:14:33
